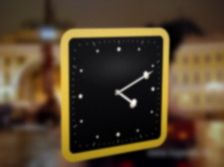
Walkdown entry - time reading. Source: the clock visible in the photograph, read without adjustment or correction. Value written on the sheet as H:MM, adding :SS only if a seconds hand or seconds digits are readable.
4:11
